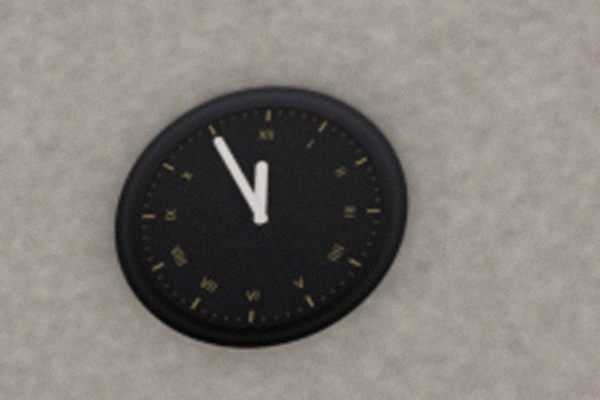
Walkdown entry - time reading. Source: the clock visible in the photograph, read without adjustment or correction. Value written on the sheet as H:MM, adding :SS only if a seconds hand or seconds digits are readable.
11:55
